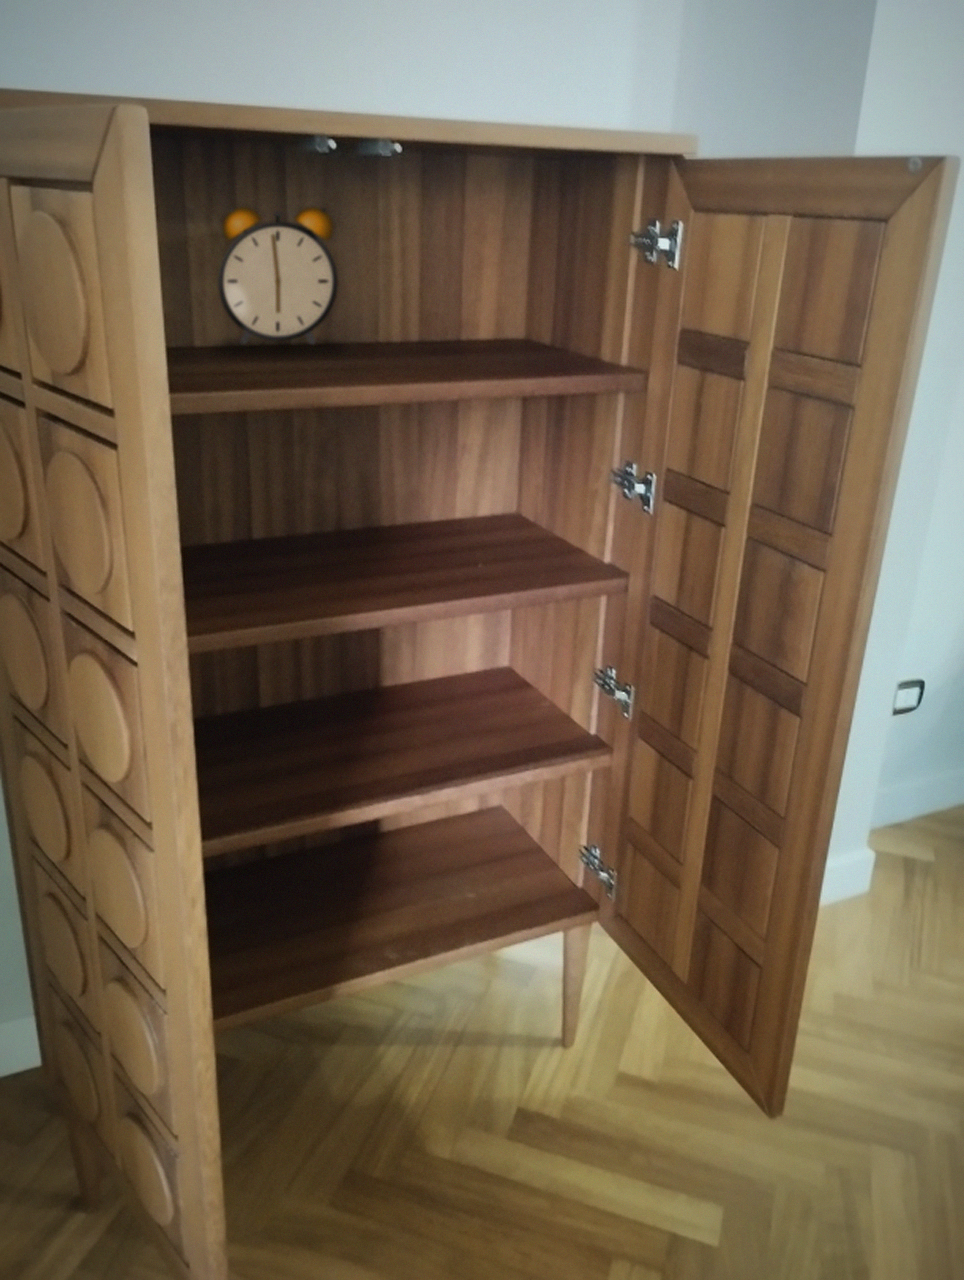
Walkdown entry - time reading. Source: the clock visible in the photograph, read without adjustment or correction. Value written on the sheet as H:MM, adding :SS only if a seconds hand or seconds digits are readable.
5:59
